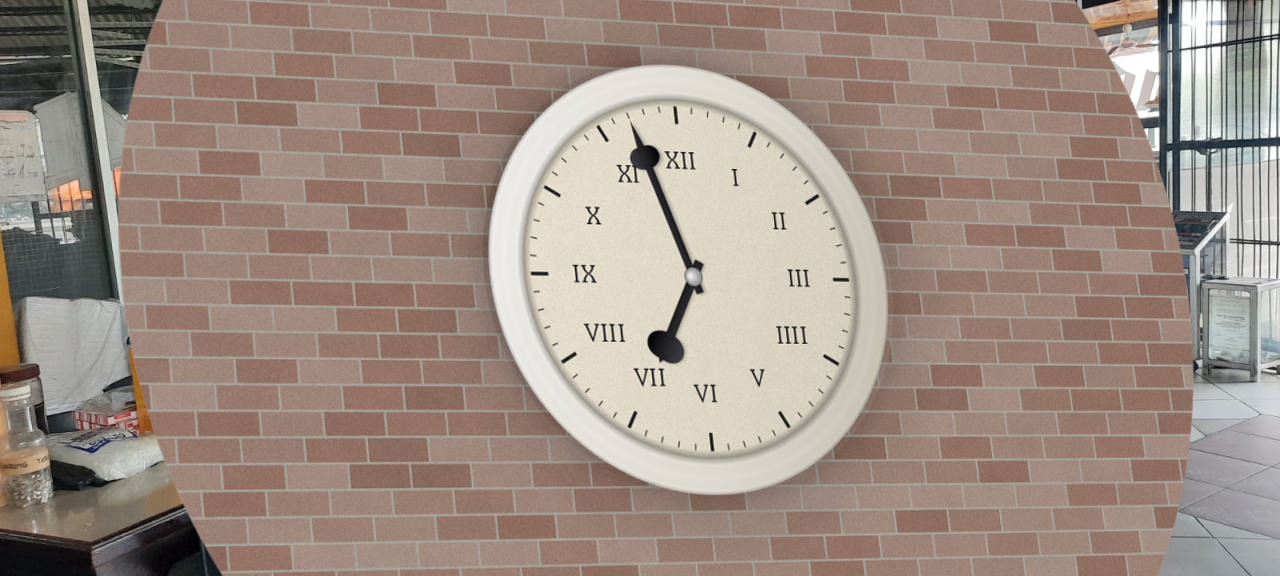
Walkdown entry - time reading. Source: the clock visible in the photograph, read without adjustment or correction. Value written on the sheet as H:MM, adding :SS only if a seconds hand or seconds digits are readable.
6:57
